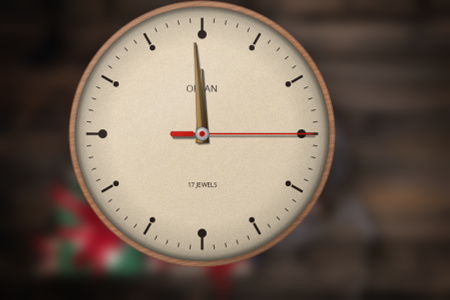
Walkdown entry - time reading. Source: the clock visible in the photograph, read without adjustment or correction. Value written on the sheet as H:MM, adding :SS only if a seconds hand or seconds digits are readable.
11:59:15
